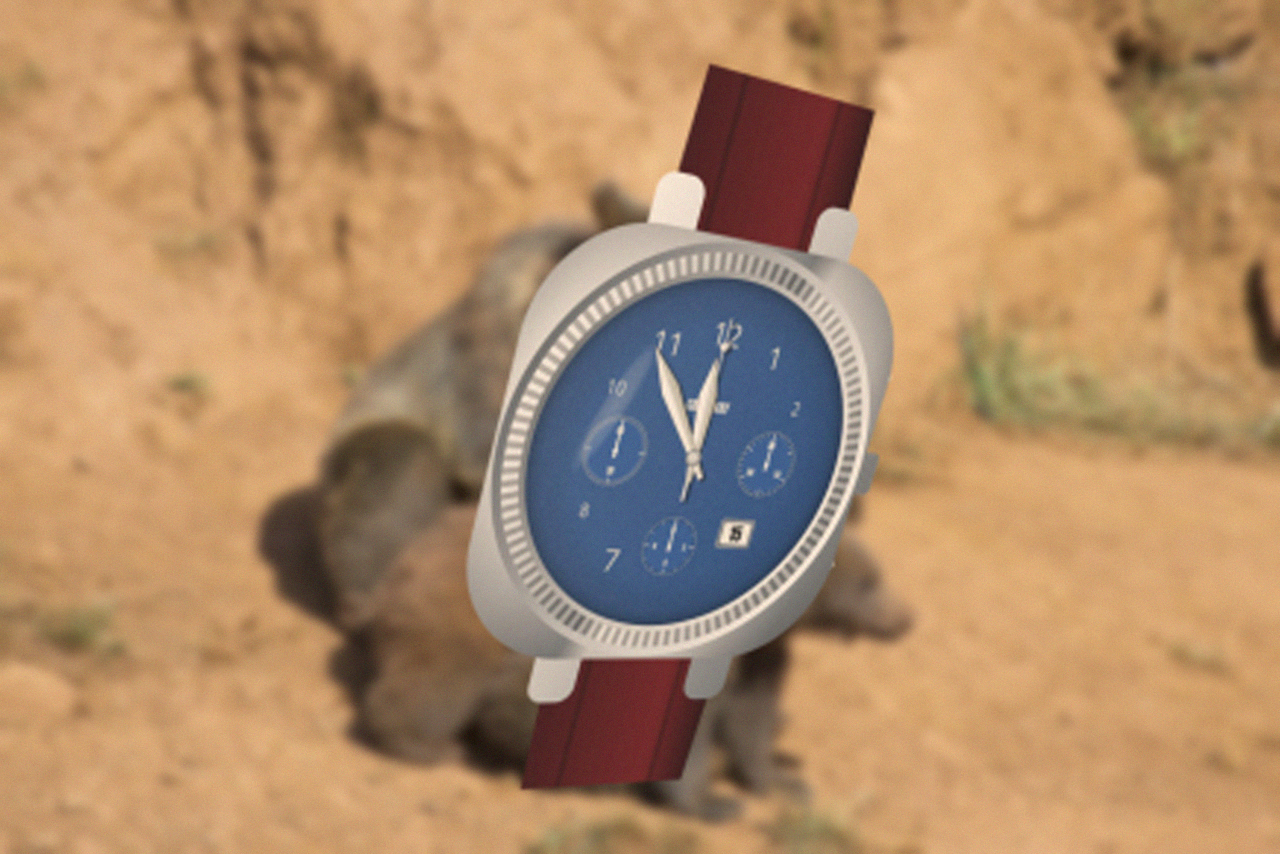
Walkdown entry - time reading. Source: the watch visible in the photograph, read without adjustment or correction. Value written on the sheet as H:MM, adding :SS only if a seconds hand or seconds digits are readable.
11:54
